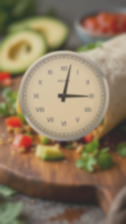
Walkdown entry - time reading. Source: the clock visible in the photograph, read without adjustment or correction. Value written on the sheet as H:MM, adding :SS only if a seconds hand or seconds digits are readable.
3:02
